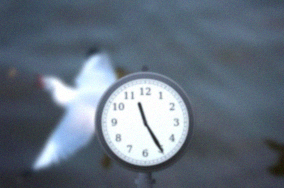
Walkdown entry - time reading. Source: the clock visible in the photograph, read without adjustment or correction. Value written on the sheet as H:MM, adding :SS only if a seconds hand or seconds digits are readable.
11:25
